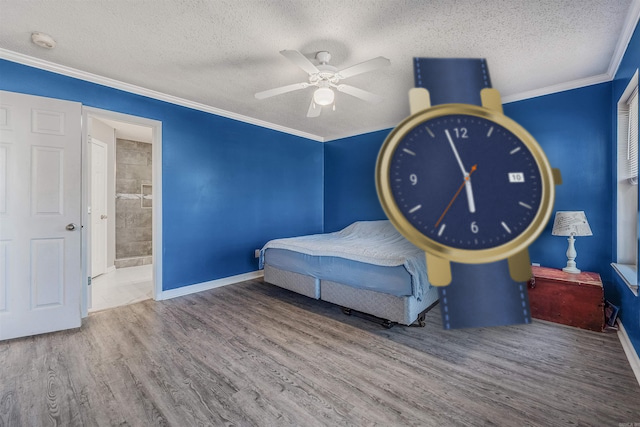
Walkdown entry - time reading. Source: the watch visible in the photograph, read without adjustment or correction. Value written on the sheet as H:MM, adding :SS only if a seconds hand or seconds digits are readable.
5:57:36
